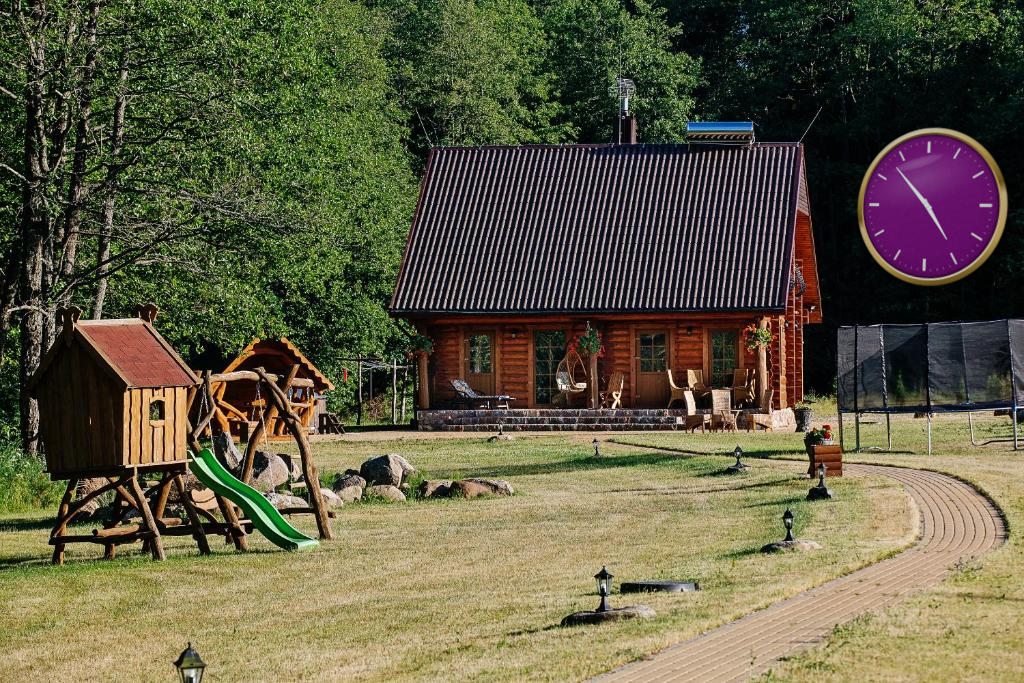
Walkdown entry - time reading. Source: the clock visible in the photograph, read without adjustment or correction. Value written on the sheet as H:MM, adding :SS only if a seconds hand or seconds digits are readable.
4:53
